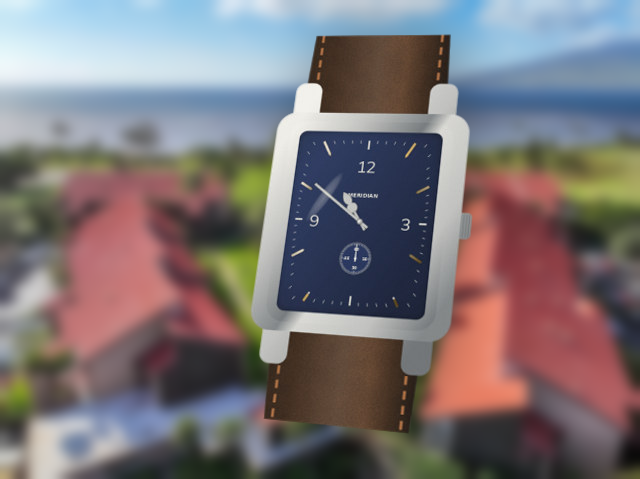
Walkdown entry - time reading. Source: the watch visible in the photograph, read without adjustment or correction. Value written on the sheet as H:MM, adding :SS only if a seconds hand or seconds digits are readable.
10:51
